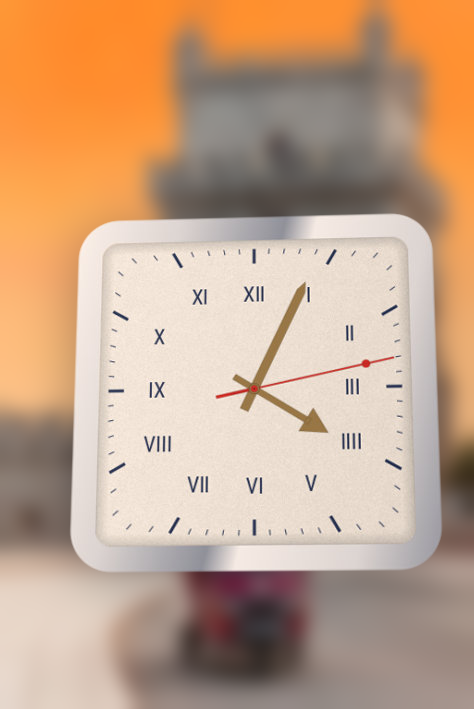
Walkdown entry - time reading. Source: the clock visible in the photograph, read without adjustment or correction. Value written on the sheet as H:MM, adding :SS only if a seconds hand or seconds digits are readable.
4:04:13
